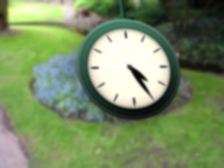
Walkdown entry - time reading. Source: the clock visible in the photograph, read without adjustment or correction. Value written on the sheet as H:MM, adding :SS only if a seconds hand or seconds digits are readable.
4:25
